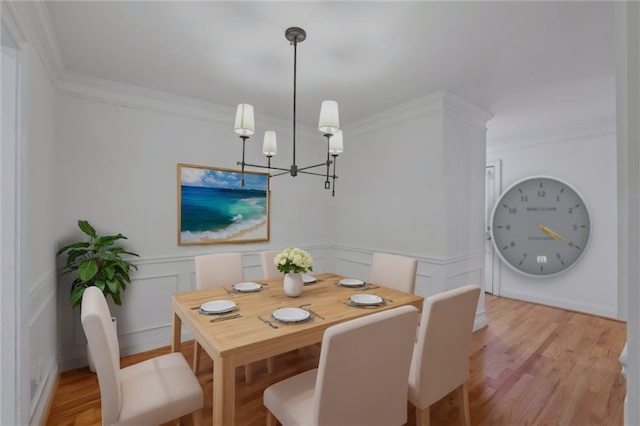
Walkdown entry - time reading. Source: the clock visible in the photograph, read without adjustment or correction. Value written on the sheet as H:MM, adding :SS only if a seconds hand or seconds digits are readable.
4:20
